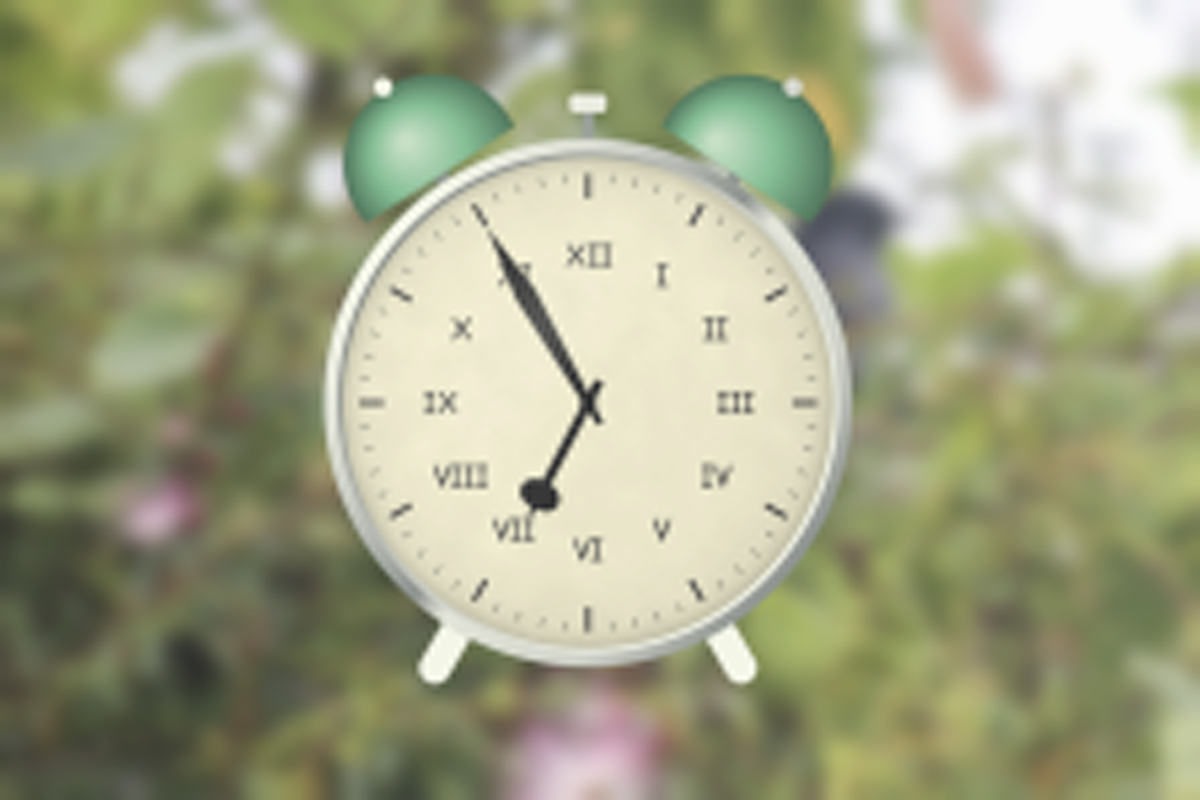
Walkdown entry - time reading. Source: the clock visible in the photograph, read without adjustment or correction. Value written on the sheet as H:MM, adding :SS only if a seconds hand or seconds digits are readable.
6:55
